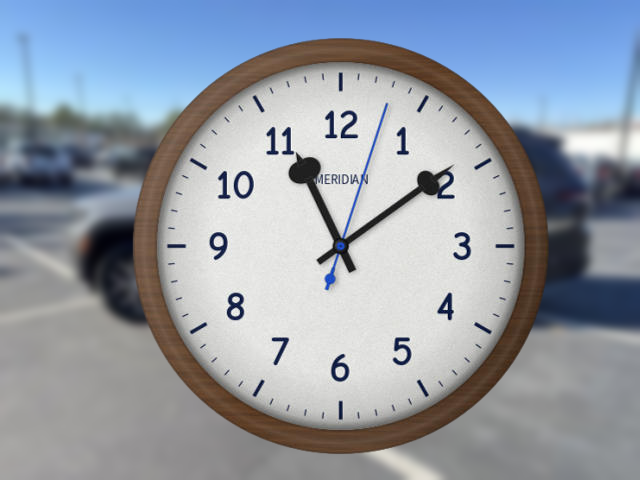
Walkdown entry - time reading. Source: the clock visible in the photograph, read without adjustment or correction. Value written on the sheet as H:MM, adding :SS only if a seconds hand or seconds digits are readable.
11:09:03
